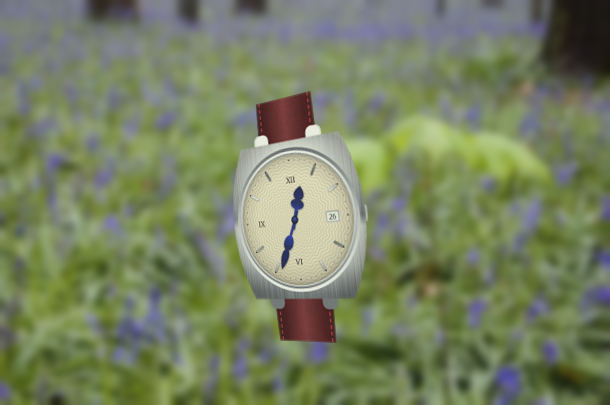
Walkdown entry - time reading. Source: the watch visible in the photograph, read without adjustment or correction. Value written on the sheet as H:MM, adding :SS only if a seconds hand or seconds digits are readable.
12:34
